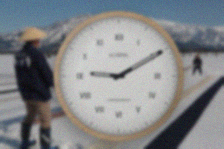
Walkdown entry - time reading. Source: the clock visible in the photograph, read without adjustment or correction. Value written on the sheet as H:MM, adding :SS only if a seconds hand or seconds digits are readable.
9:10
